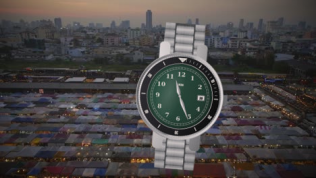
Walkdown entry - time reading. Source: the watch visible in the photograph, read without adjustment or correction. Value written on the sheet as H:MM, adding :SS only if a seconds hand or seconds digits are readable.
11:26
